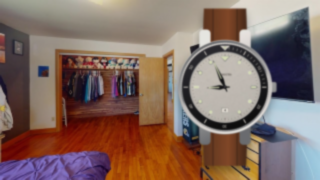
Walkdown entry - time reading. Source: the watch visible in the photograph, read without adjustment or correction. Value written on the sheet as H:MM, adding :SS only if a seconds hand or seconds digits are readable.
8:56
